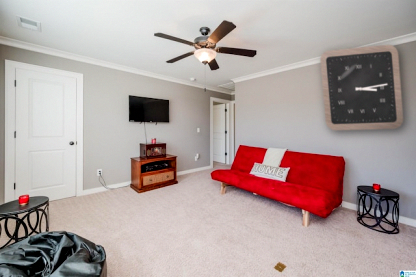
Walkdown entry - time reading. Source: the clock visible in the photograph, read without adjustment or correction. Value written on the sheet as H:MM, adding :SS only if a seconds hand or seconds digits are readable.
3:14
